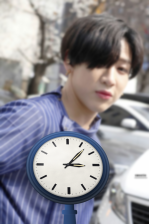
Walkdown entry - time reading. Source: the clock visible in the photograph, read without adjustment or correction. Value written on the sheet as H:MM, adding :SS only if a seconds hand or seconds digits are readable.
3:07
